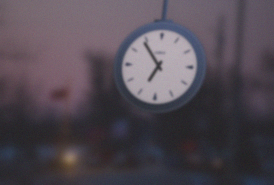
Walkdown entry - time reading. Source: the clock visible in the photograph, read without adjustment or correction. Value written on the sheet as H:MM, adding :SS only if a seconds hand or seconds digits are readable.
6:54
